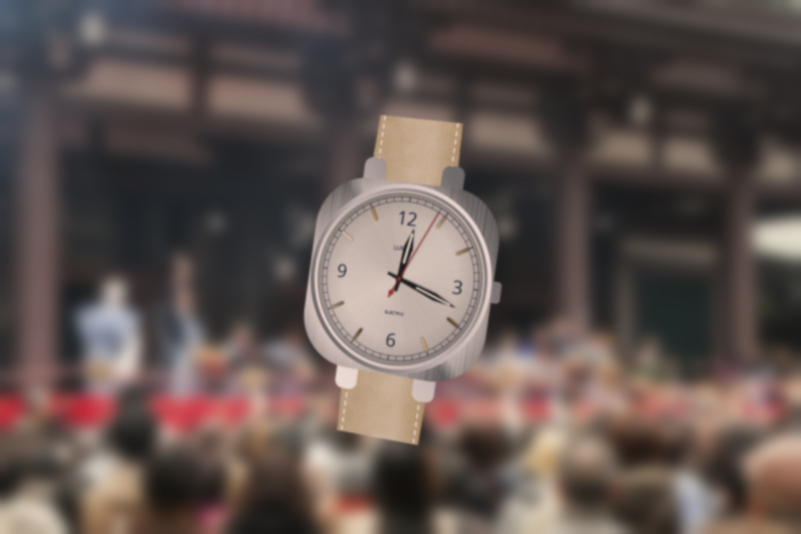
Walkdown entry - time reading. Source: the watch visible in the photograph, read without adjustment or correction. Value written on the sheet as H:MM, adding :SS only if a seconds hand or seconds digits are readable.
12:18:04
